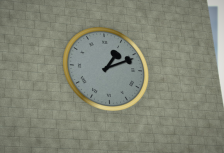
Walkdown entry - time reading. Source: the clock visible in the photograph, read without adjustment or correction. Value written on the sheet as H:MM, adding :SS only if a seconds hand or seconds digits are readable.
1:11
